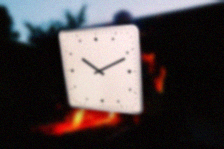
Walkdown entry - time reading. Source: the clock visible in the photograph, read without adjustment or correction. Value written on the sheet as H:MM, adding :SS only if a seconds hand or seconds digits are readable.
10:11
